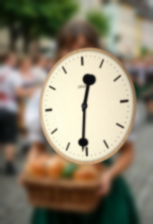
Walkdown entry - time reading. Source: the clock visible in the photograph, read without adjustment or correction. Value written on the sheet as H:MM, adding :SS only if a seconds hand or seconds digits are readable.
12:31
